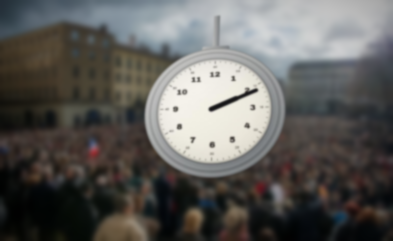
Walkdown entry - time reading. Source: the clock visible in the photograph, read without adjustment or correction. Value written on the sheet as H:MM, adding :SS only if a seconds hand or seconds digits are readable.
2:11
